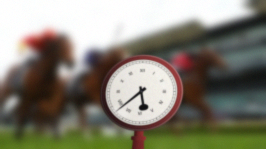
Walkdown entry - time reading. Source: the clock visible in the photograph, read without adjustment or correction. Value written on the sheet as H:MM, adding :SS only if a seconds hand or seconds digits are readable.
5:38
